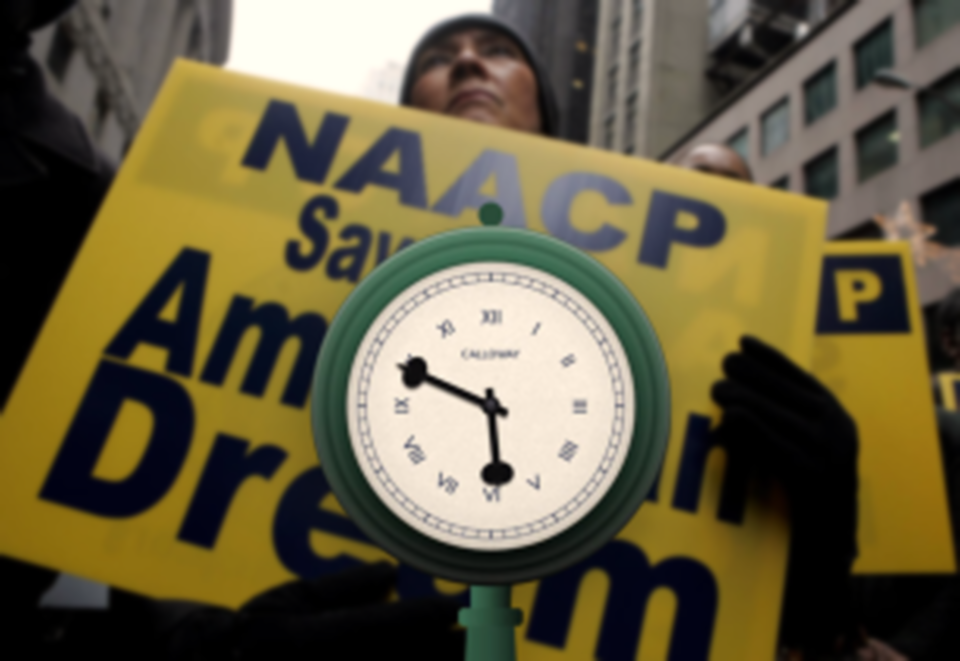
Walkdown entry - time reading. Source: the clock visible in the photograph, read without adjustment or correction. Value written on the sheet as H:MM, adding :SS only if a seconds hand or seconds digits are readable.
5:49
